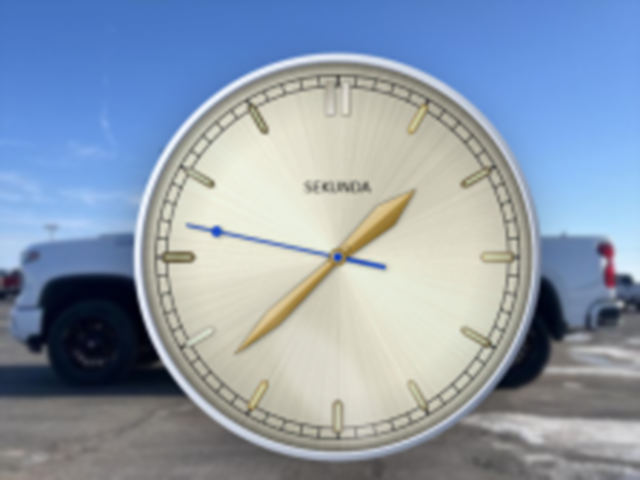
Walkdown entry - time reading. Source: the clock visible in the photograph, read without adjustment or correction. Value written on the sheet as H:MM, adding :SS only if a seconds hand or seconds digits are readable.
1:37:47
